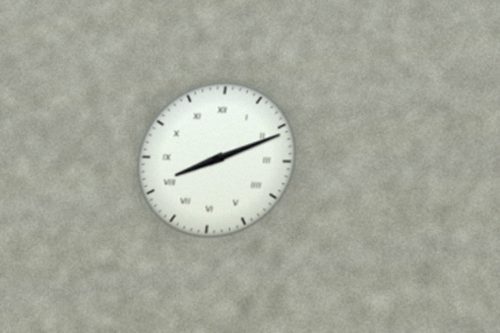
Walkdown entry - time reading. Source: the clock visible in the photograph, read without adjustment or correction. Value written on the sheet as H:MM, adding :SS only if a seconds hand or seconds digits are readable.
8:11
